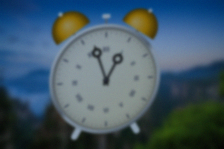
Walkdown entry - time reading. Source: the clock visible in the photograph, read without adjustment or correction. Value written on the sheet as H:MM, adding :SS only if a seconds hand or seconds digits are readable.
12:57
